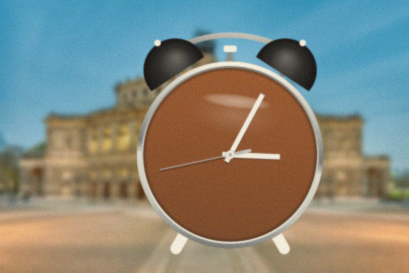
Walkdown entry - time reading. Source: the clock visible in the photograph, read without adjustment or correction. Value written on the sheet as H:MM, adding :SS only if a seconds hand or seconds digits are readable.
3:04:43
